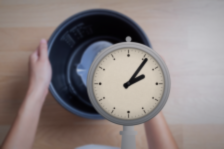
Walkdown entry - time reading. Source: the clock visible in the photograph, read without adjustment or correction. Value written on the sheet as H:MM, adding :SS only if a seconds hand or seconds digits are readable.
2:06
